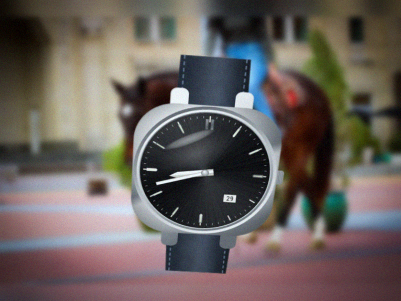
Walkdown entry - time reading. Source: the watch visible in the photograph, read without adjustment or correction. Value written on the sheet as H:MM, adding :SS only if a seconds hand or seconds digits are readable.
8:42
